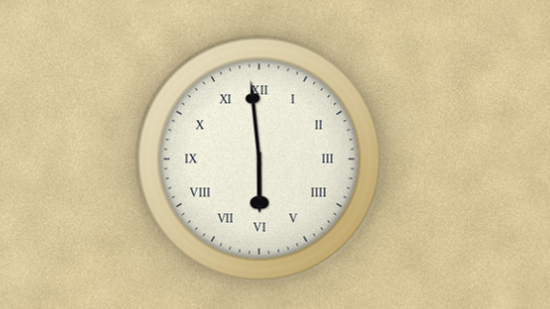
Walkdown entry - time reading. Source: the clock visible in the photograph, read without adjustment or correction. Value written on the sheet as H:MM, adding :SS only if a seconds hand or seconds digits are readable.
5:59
